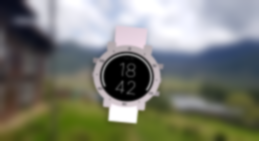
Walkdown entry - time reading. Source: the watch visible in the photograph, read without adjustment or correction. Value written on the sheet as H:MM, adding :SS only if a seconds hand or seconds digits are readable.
18:42
